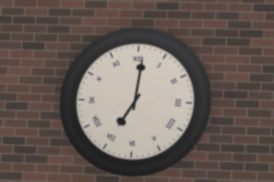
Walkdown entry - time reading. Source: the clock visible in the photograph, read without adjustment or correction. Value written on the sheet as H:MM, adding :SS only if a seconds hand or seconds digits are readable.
7:01
